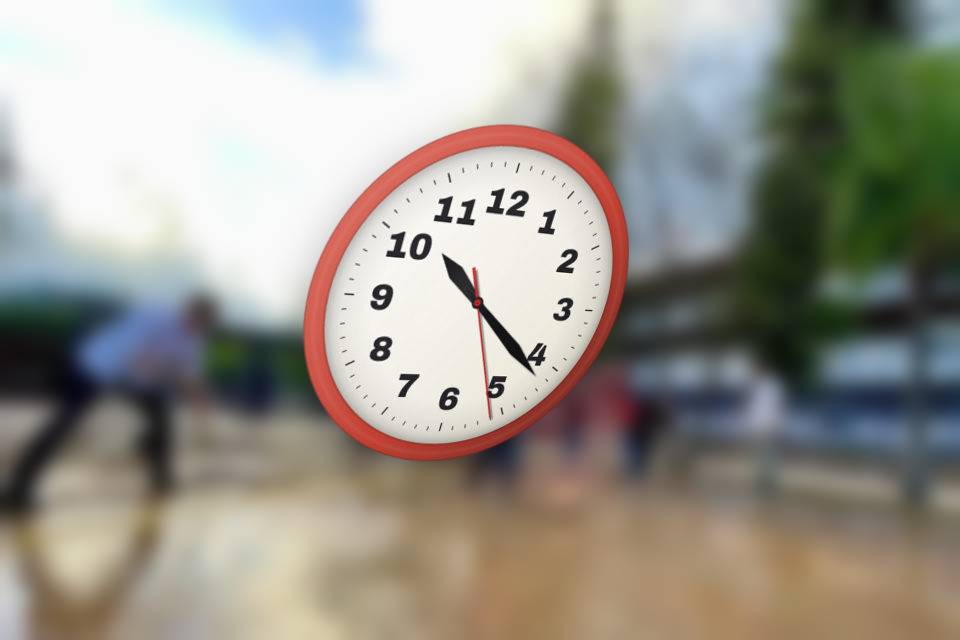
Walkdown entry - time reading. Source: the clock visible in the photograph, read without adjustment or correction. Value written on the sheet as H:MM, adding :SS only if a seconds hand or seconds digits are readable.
10:21:26
